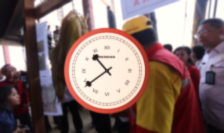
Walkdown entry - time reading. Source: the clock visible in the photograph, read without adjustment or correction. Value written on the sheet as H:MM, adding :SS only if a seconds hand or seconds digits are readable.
10:39
